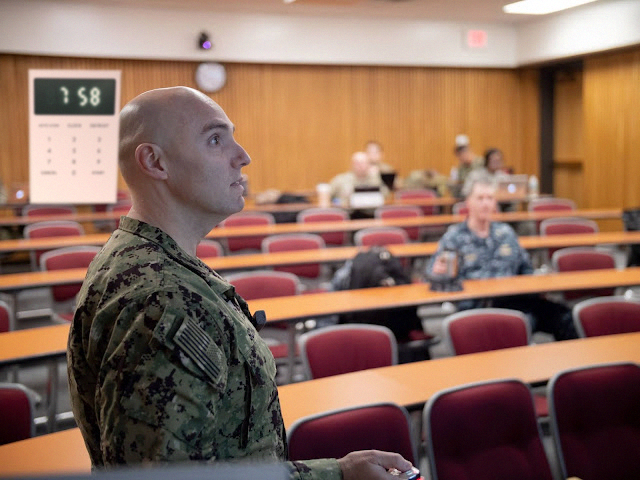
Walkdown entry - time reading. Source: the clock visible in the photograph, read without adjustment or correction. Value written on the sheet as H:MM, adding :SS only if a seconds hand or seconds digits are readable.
7:58
